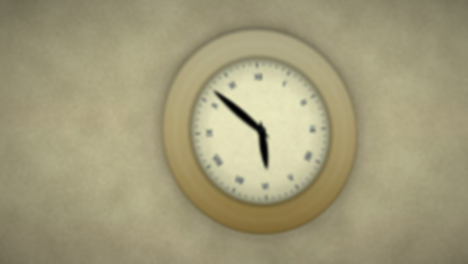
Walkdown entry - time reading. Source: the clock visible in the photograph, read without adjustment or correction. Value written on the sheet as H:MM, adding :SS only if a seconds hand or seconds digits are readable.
5:52
